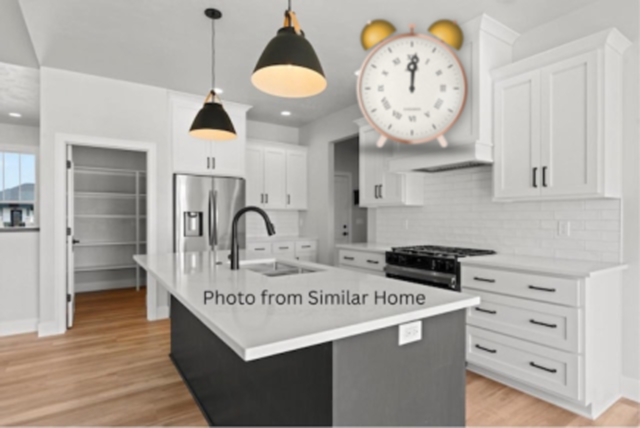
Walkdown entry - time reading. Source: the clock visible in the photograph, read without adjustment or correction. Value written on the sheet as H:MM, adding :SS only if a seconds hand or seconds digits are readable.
12:01
